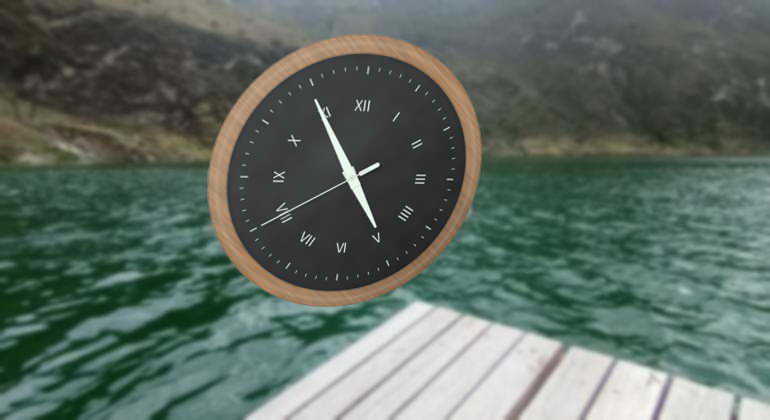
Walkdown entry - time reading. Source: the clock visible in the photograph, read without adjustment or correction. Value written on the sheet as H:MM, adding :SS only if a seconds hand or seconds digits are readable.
4:54:40
